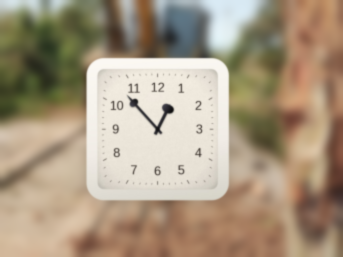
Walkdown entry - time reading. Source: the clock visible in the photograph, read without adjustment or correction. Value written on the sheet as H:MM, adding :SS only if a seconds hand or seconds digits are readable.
12:53
